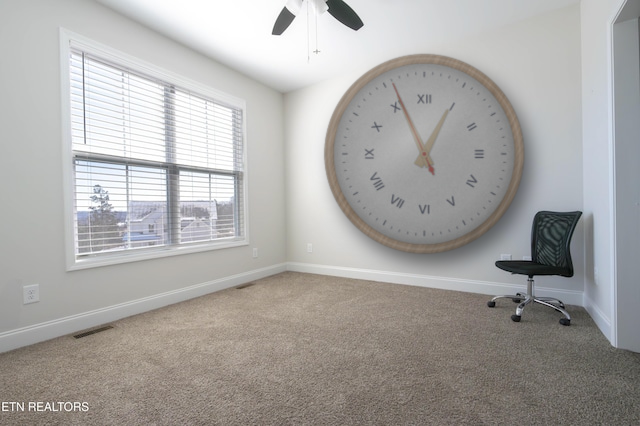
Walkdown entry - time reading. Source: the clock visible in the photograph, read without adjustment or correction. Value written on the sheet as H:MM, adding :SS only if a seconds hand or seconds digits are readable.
12:55:56
